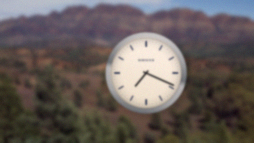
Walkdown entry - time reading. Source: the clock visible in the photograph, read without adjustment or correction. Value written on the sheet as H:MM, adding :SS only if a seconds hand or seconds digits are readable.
7:19
